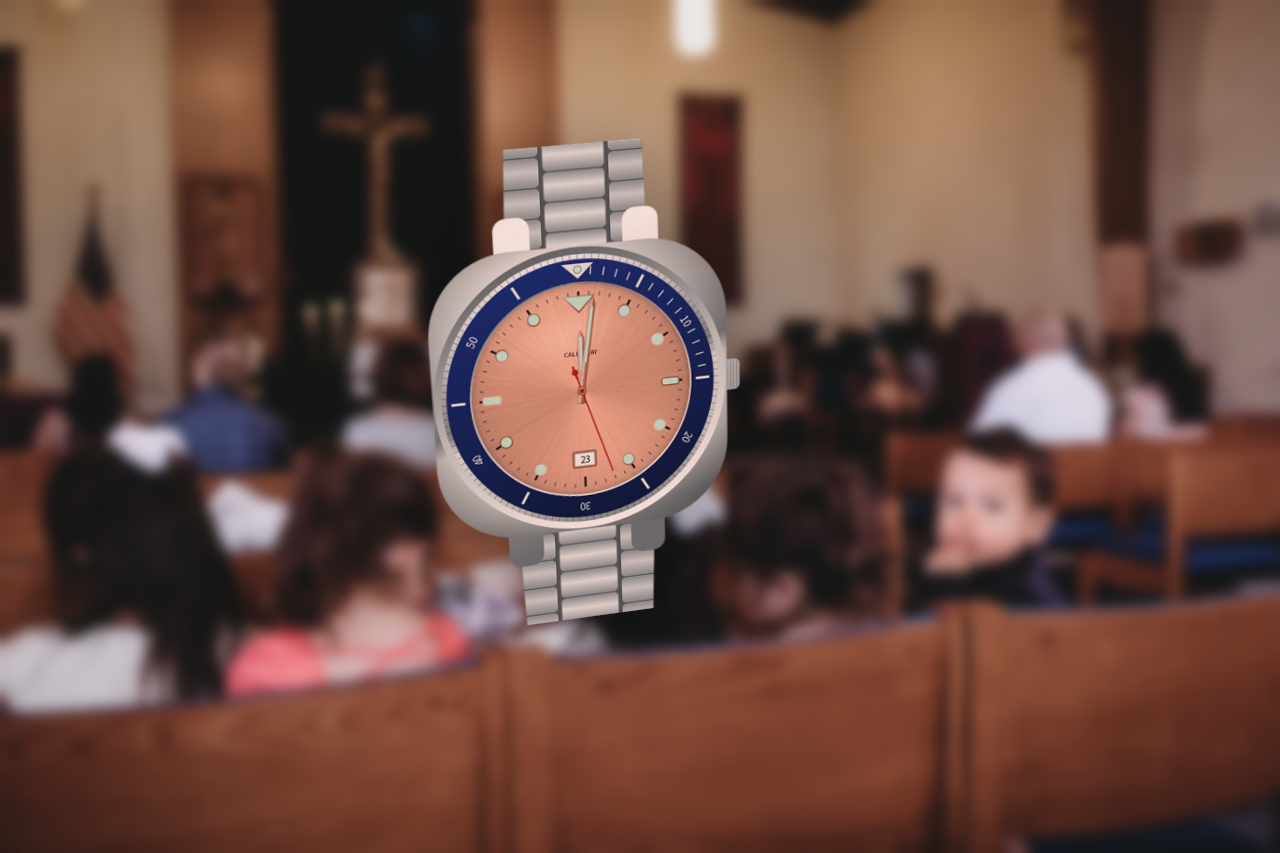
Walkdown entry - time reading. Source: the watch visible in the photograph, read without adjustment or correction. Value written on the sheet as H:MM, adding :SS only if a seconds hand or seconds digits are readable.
12:01:27
